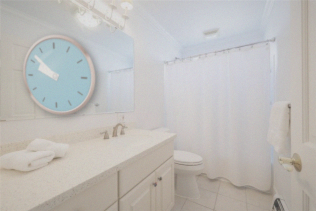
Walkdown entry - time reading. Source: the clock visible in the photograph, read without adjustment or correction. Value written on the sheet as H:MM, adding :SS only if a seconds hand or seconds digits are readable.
9:52
